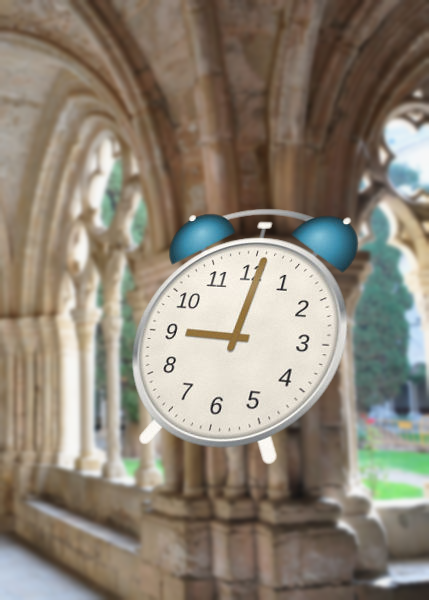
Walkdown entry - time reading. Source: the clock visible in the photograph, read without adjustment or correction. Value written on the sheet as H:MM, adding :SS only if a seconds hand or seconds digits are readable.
9:01
